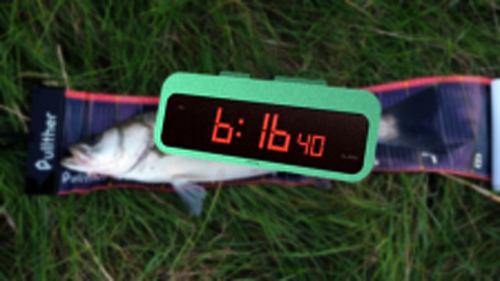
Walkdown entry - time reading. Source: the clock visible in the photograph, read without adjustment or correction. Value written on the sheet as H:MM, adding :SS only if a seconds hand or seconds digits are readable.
6:16:40
